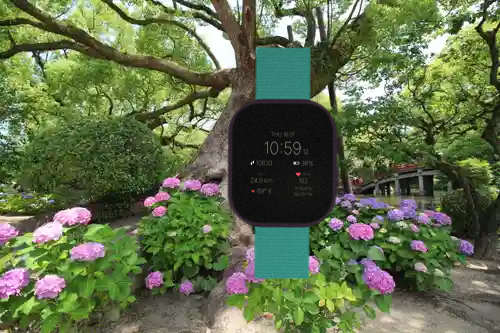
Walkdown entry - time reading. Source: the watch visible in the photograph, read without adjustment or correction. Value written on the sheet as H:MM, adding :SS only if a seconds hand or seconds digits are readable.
10:59
